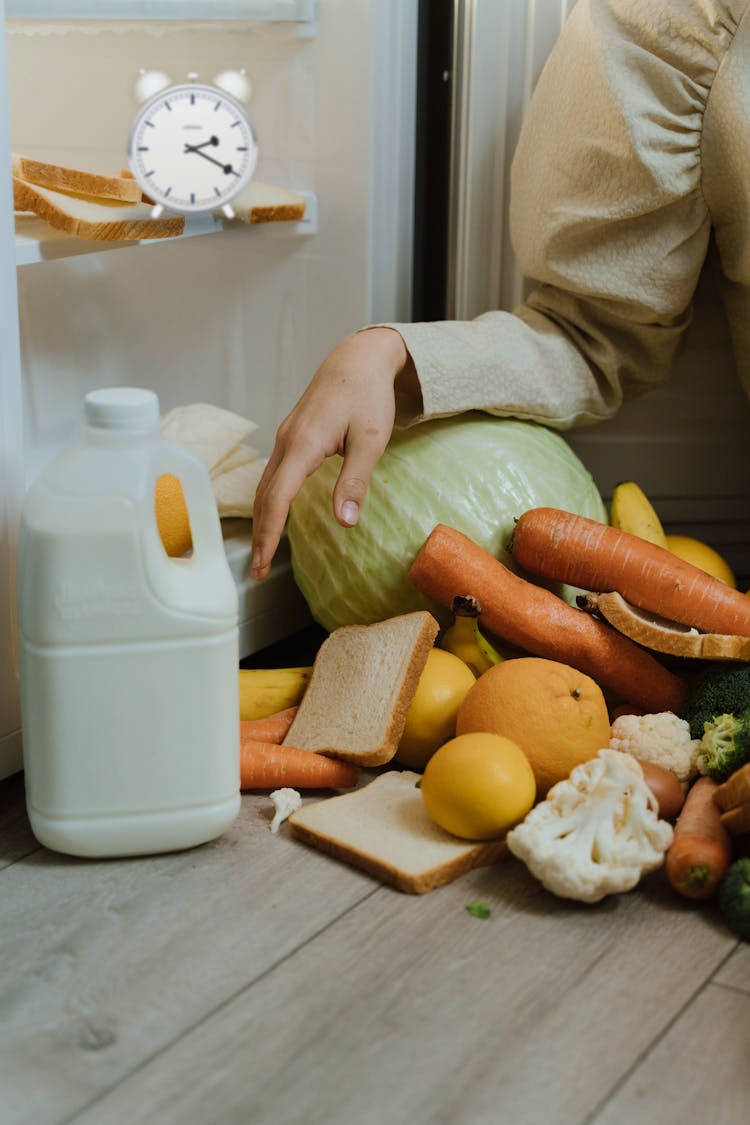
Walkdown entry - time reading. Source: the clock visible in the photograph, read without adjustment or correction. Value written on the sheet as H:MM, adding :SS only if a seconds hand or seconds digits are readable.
2:20
